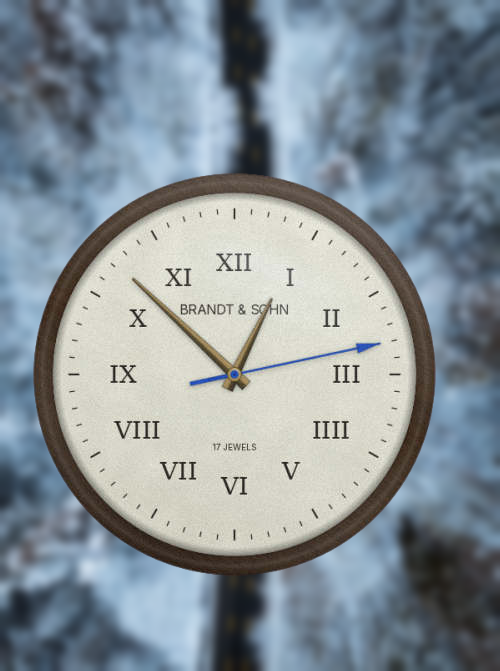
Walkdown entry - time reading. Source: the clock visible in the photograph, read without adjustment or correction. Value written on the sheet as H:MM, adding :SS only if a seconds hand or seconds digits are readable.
12:52:13
